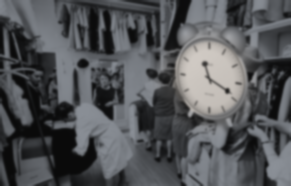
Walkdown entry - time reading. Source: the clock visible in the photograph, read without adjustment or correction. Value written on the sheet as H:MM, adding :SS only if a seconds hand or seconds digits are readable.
11:19
